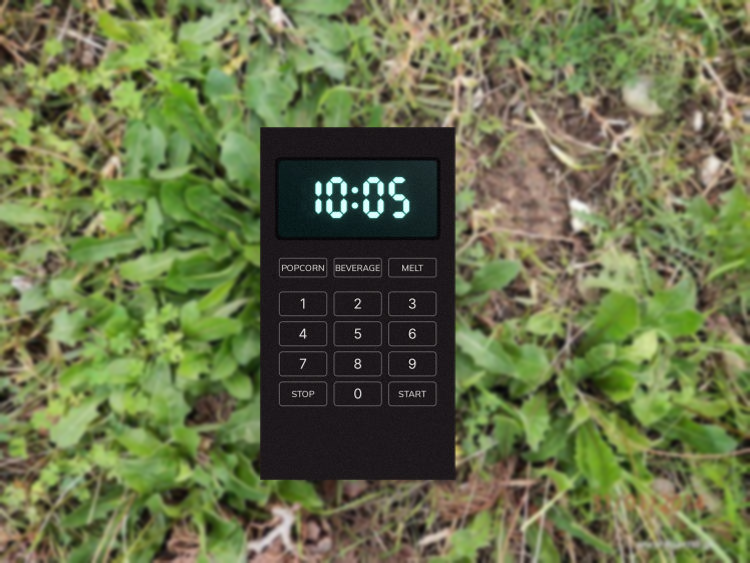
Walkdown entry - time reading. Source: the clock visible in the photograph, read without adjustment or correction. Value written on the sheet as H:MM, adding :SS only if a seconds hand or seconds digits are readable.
10:05
